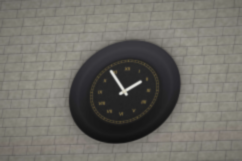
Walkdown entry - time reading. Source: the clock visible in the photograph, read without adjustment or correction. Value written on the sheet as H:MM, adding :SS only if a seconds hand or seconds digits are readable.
1:54
